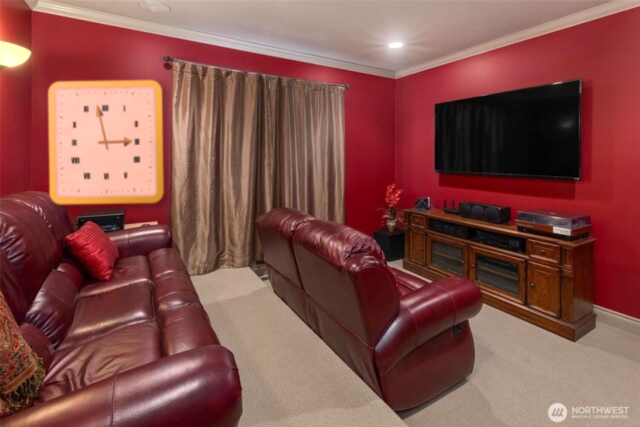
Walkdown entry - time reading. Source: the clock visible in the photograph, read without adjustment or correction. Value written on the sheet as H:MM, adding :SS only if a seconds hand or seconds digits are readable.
2:58
